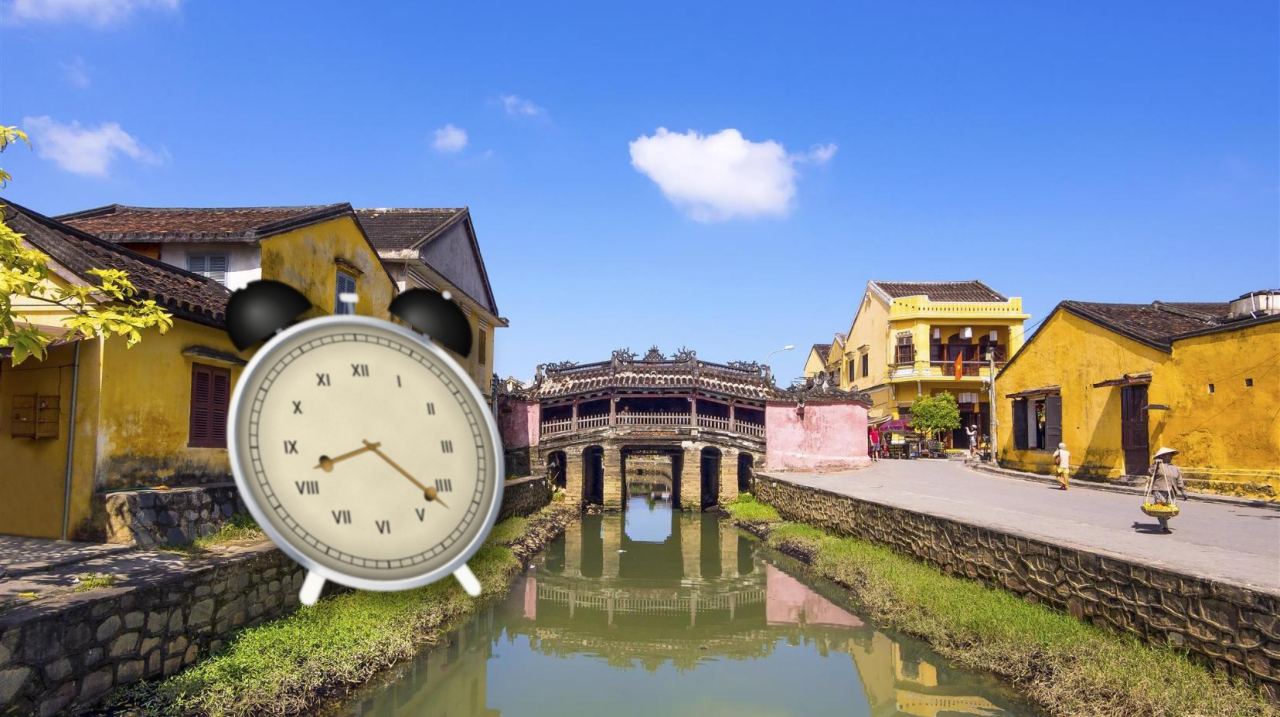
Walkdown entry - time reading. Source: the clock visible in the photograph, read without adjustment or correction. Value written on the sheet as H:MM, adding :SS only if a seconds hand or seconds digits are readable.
8:22
